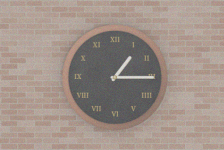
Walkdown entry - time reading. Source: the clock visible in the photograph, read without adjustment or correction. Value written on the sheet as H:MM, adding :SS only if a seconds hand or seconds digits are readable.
1:15
